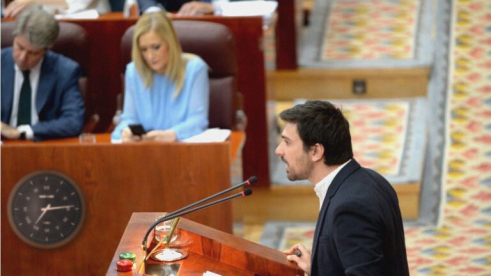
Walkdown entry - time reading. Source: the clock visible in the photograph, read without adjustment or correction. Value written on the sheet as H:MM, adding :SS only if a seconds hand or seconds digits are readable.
7:14
